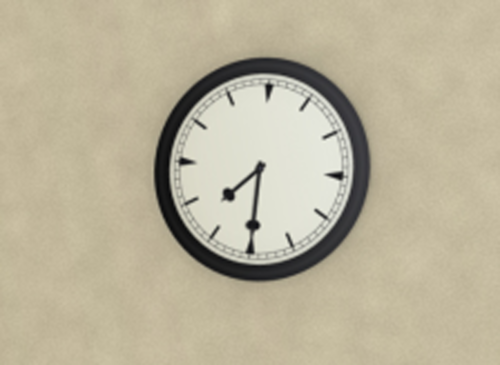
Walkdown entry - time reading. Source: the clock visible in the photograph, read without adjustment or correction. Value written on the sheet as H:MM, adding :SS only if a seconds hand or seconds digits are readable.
7:30
